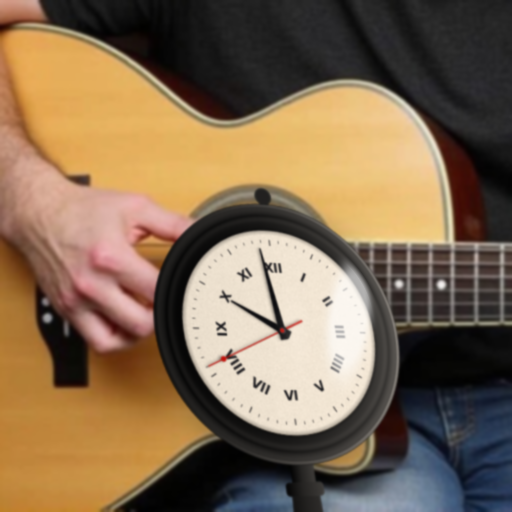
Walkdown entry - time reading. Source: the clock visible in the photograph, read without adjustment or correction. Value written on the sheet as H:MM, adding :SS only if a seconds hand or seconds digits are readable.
9:58:41
